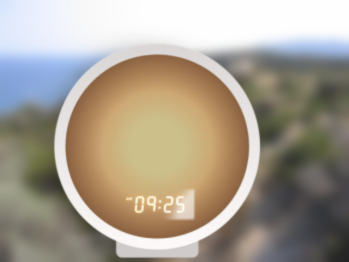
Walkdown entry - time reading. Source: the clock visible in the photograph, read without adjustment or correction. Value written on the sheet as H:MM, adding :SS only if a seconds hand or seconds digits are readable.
9:25
